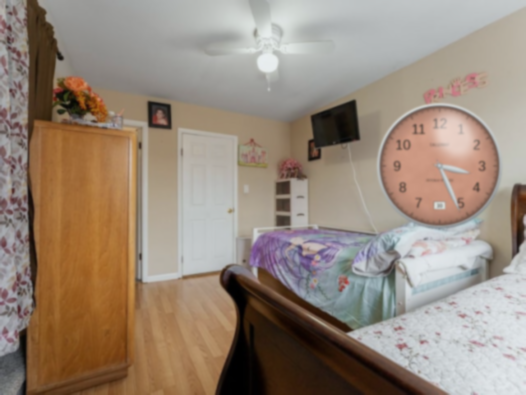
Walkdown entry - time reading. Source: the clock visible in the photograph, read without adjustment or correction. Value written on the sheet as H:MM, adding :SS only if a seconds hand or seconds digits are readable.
3:26
